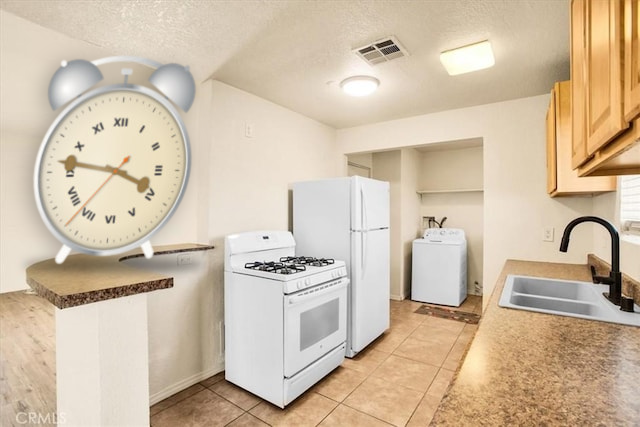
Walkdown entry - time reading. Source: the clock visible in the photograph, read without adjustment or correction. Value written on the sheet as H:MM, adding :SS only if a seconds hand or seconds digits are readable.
3:46:37
